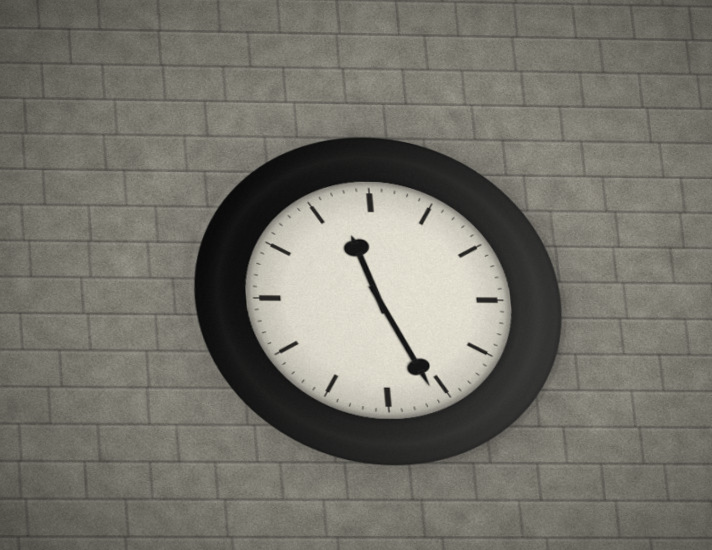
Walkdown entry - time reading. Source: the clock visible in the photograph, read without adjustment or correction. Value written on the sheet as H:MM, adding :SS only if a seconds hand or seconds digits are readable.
11:26
